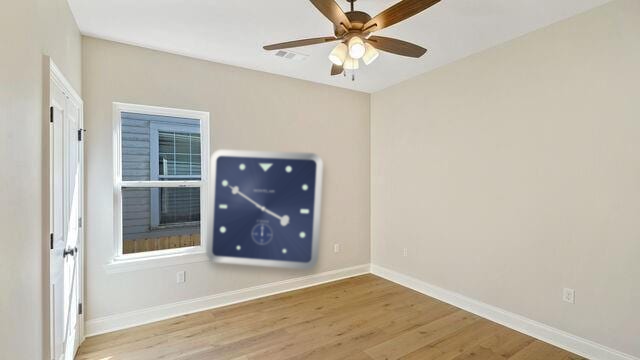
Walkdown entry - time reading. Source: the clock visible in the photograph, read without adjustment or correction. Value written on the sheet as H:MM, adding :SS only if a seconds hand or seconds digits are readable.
3:50
